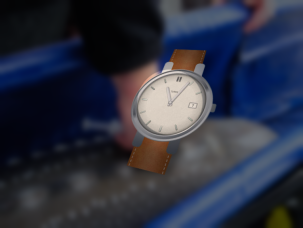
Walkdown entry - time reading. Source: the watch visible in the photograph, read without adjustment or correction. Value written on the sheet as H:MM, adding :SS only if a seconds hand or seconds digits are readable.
11:04
